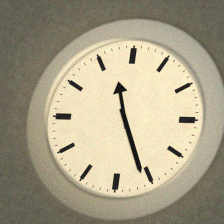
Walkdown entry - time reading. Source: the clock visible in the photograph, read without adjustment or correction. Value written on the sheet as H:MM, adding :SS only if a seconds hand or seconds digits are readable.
11:26
